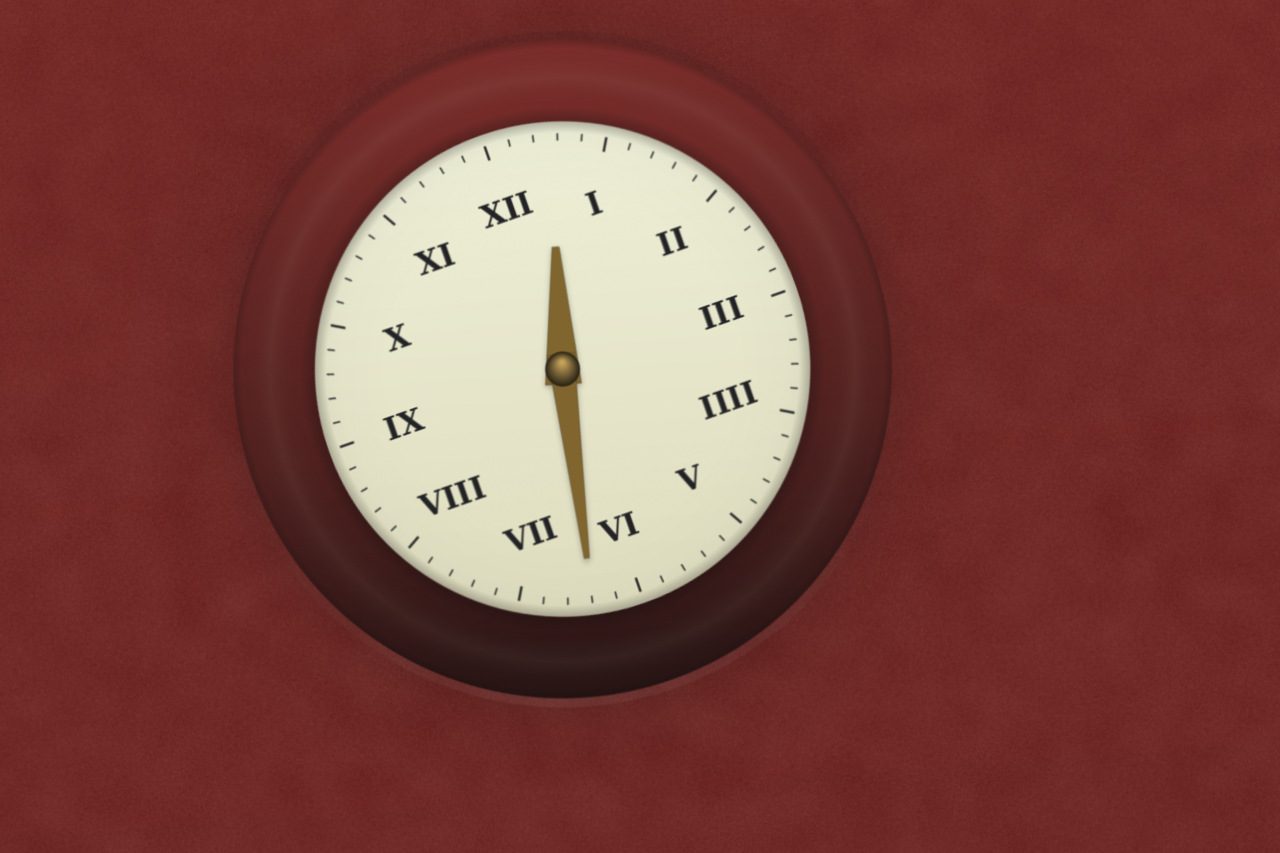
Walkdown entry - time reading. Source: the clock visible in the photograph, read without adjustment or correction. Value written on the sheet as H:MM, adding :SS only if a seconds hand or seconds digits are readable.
12:32
